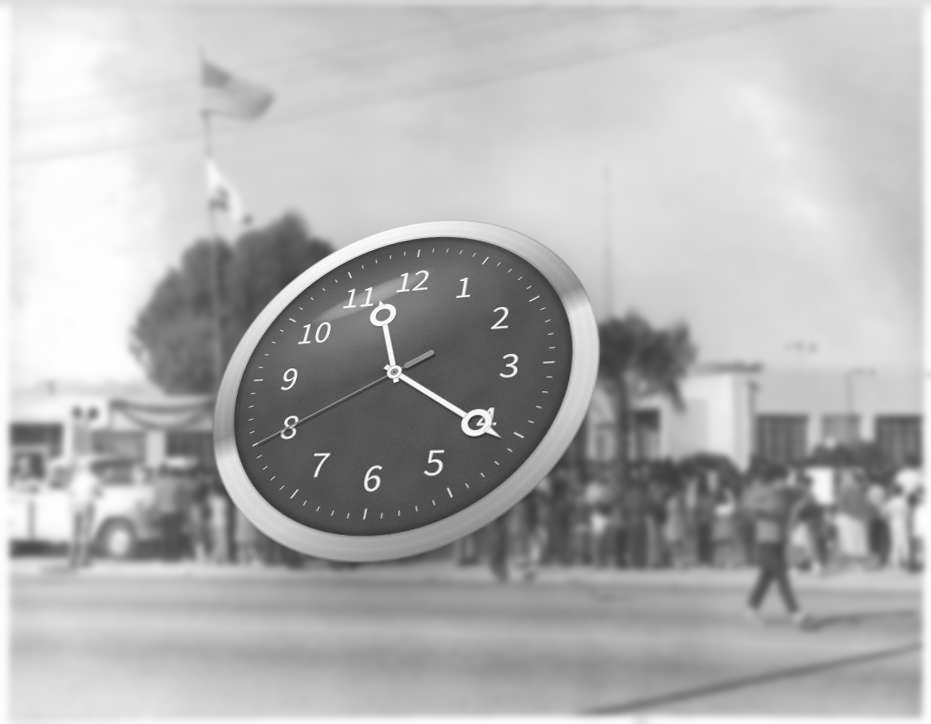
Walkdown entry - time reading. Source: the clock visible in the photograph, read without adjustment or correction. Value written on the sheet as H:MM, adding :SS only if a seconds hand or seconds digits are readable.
11:20:40
